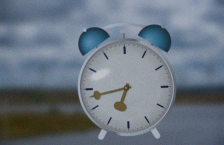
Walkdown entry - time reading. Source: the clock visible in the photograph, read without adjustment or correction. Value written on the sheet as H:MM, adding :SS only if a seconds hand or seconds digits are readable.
6:43
